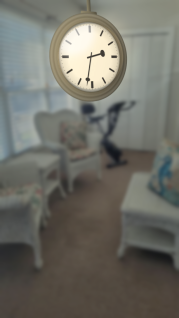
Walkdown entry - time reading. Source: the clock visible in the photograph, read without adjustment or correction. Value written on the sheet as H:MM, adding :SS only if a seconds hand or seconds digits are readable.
2:32
